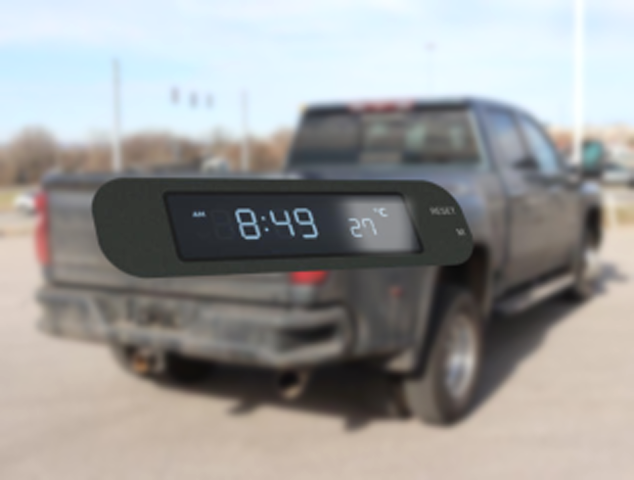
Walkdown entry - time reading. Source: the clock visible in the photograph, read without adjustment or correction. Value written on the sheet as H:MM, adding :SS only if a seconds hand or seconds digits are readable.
8:49
